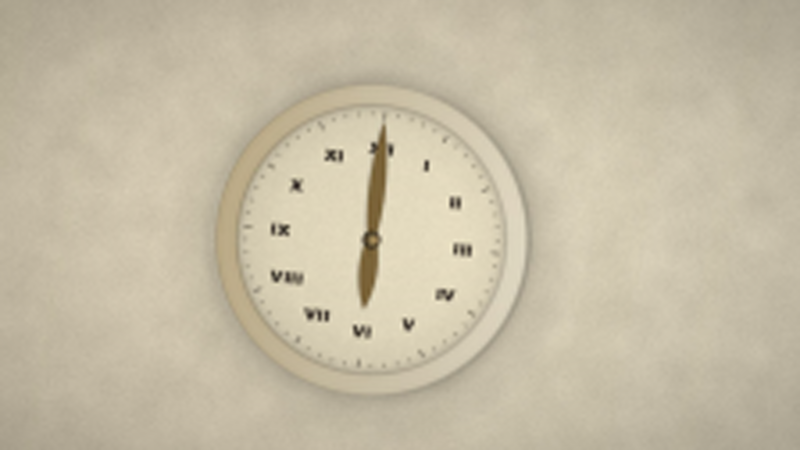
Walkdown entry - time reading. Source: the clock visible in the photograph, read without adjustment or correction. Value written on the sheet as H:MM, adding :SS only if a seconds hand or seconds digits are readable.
6:00
